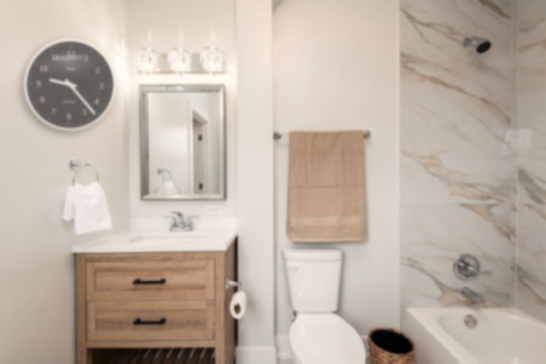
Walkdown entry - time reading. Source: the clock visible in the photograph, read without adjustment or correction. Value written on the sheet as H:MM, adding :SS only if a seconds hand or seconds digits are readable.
9:23
